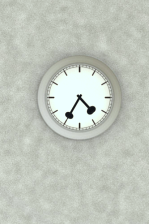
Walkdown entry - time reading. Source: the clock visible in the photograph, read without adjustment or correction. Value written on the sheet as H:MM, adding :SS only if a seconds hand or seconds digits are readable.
4:35
